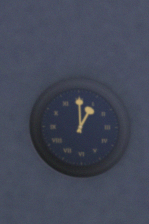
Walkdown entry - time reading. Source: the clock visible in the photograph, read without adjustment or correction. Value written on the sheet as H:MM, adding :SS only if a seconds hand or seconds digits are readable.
1:00
